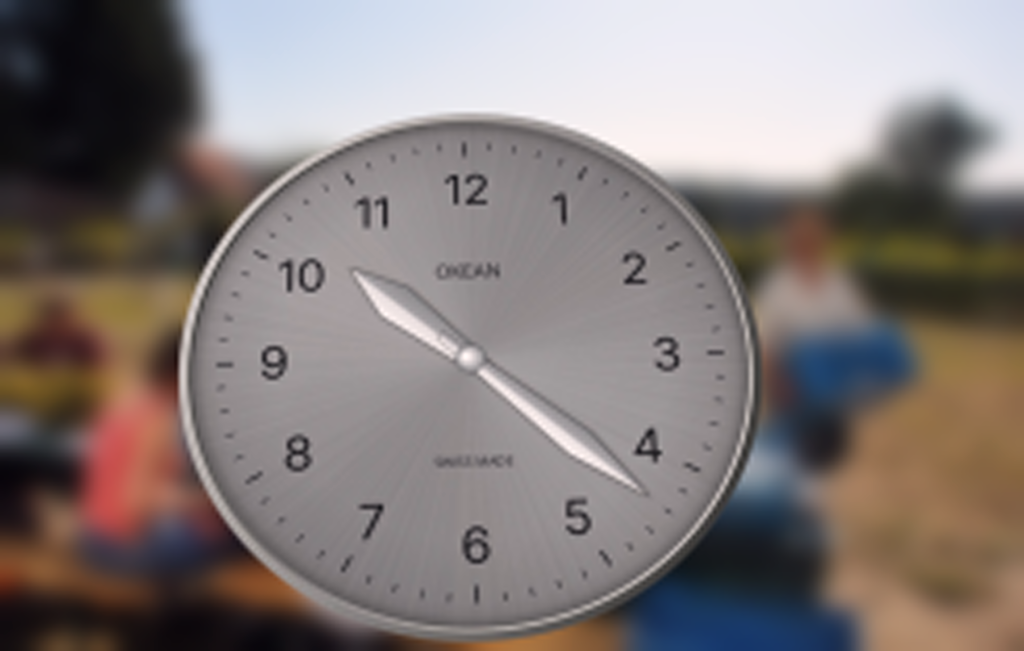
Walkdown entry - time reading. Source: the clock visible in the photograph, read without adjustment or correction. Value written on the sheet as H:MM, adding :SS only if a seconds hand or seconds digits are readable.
10:22
